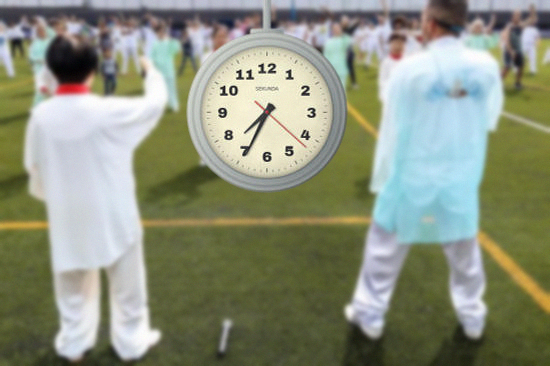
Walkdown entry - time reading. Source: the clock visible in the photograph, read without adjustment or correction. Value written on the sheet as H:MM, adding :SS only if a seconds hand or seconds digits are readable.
7:34:22
